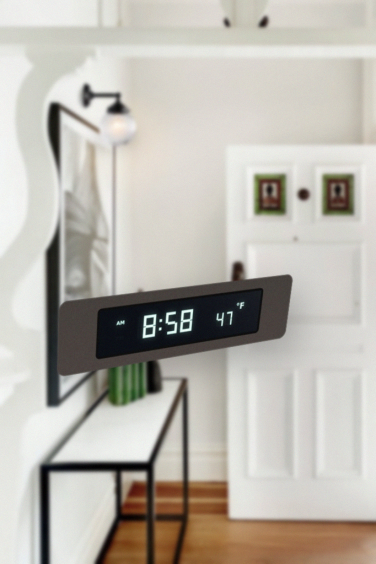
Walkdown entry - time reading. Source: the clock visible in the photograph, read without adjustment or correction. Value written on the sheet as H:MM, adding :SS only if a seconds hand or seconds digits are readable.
8:58
